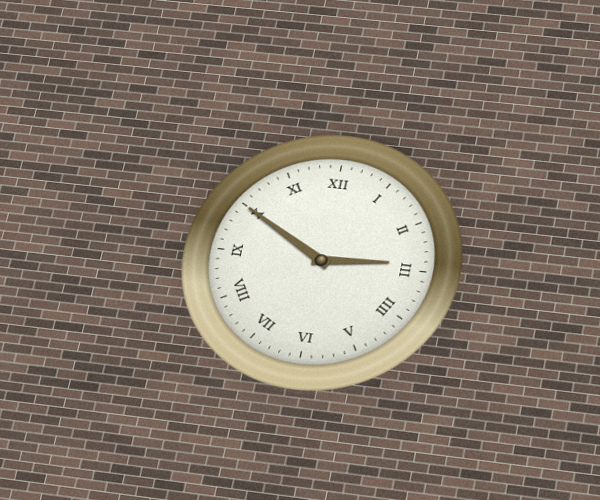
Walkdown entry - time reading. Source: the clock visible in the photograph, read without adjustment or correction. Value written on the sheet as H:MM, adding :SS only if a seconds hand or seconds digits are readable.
2:50
